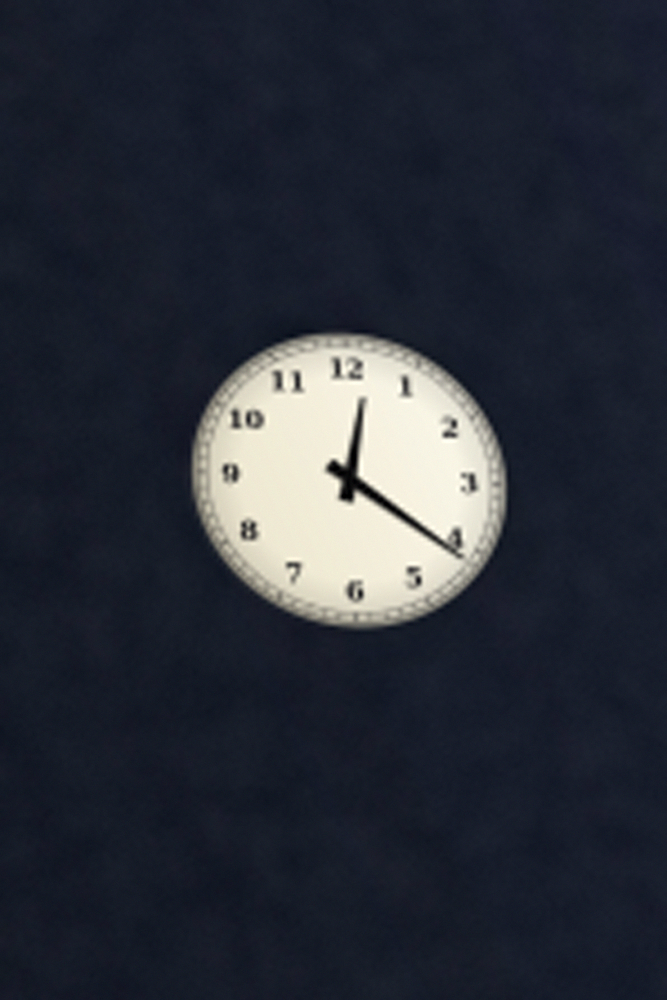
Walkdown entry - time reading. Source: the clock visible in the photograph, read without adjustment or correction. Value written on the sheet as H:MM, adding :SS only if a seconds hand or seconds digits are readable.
12:21
